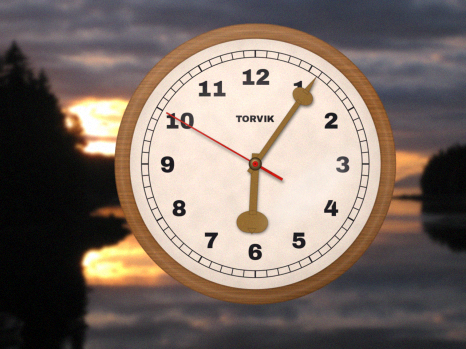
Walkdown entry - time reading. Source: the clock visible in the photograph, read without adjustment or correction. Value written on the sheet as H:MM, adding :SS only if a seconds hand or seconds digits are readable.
6:05:50
